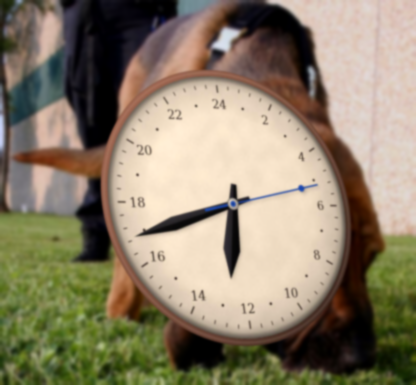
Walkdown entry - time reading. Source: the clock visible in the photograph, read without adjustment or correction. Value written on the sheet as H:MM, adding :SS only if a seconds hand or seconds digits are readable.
12:42:13
